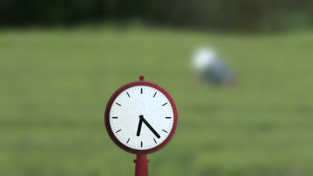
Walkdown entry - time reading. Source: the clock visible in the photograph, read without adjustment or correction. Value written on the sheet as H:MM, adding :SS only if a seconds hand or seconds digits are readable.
6:23
